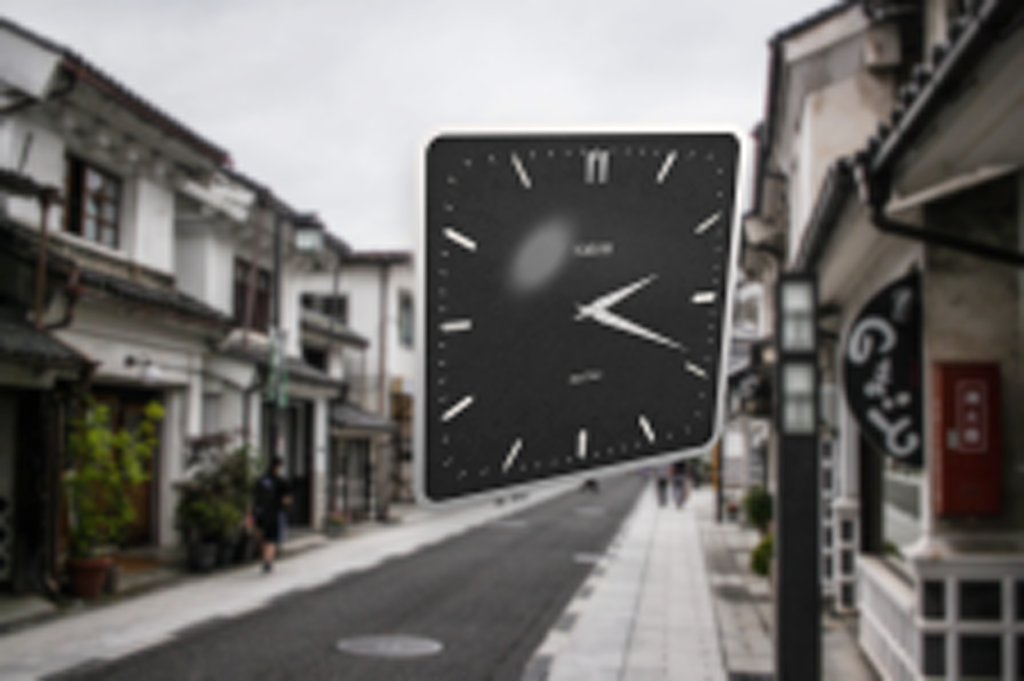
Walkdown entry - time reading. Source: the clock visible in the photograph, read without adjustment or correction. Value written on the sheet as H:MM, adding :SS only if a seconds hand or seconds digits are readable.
2:19
